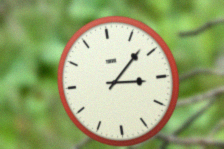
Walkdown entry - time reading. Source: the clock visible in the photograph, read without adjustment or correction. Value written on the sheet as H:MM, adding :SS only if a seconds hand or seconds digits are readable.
3:08
